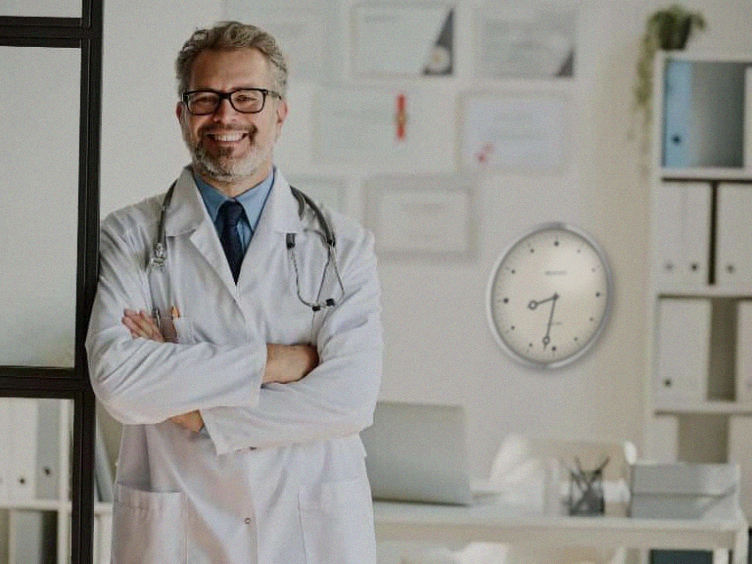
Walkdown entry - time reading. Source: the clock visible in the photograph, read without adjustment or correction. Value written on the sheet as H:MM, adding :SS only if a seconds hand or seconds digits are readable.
8:32
